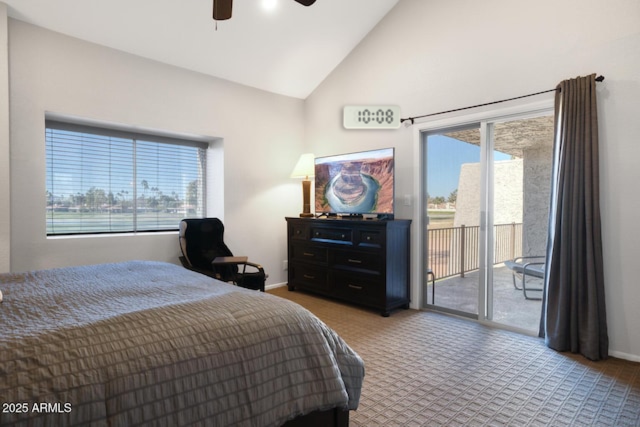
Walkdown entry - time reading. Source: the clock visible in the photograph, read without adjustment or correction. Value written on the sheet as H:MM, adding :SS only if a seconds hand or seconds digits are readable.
10:08
